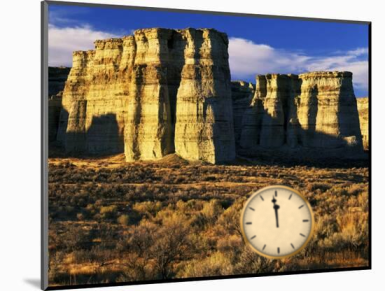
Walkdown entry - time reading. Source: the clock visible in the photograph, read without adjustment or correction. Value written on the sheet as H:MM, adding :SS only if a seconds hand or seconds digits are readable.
11:59
